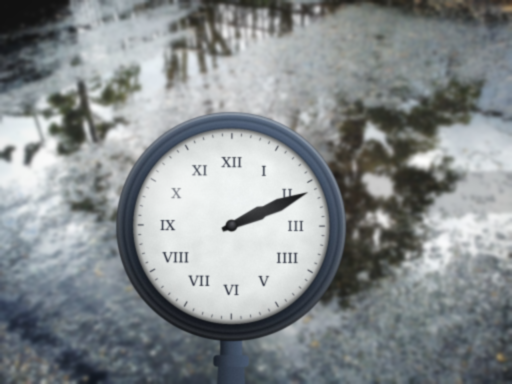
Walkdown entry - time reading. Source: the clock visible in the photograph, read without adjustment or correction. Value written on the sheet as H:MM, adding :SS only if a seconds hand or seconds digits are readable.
2:11
